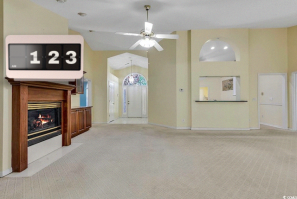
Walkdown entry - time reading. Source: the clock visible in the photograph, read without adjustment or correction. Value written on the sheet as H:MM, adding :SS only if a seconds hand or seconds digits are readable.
1:23
